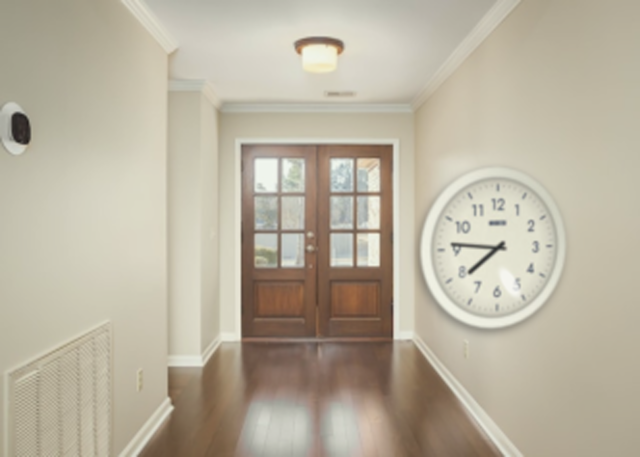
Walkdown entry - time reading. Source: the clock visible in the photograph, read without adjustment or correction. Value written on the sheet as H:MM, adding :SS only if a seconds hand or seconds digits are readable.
7:46
